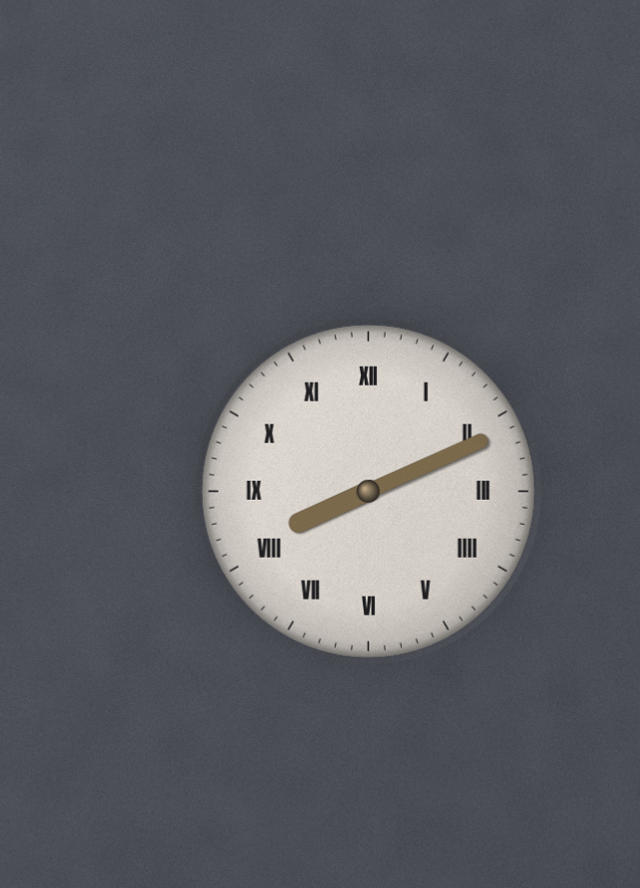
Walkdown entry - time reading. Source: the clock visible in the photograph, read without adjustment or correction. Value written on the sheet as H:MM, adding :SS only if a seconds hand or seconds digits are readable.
8:11
